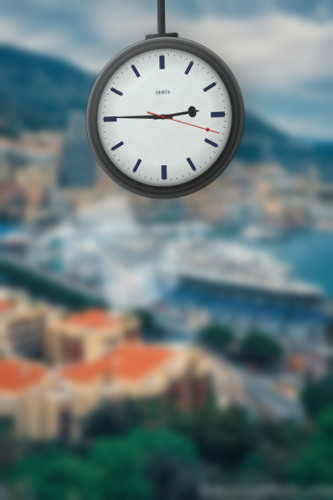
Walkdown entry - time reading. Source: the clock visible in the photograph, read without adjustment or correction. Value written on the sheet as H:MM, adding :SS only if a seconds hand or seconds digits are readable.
2:45:18
